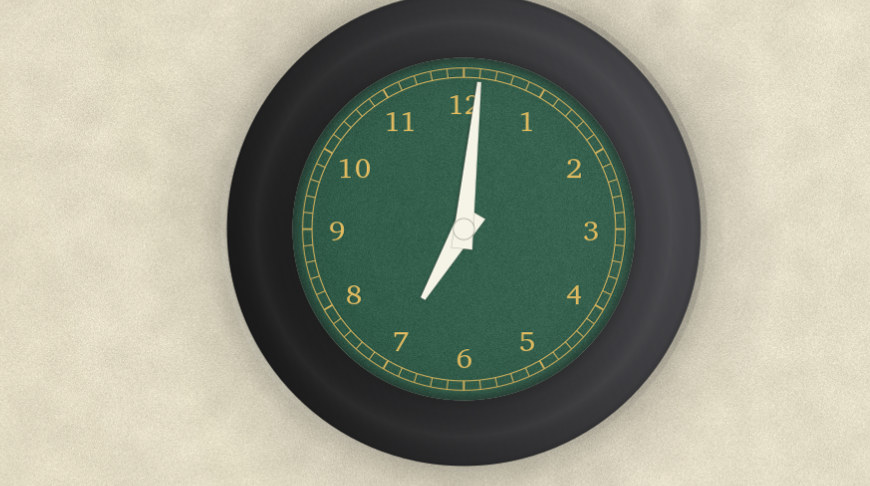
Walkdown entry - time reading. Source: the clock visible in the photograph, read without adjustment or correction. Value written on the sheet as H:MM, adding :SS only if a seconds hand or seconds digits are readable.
7:01
